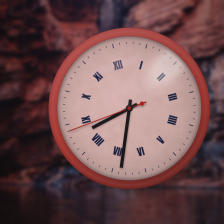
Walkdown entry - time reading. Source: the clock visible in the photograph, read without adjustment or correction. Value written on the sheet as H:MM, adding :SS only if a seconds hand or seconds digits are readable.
8:33:44
